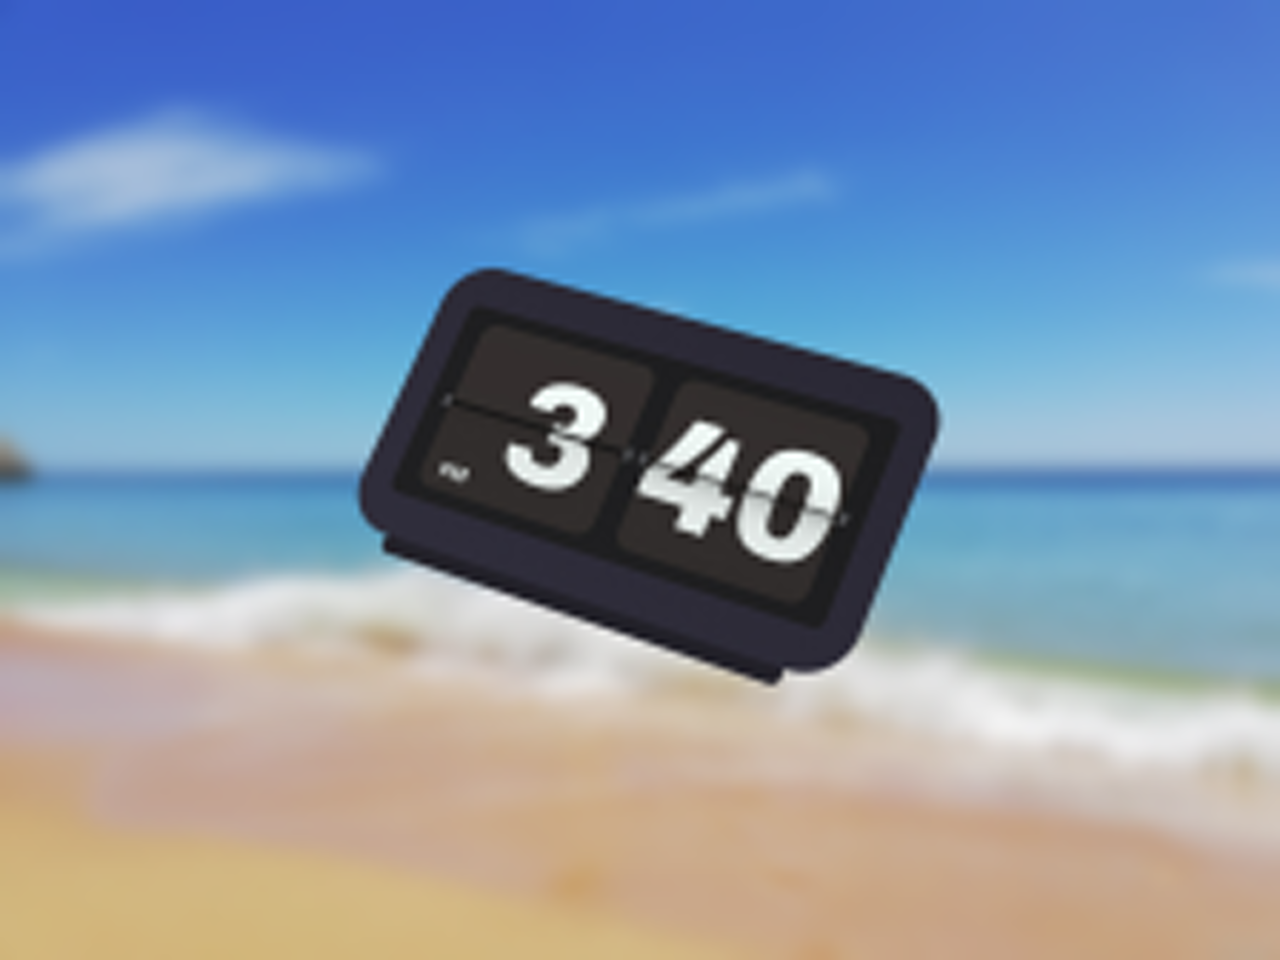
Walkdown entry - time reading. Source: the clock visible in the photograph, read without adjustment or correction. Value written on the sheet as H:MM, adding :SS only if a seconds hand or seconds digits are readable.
3:40
